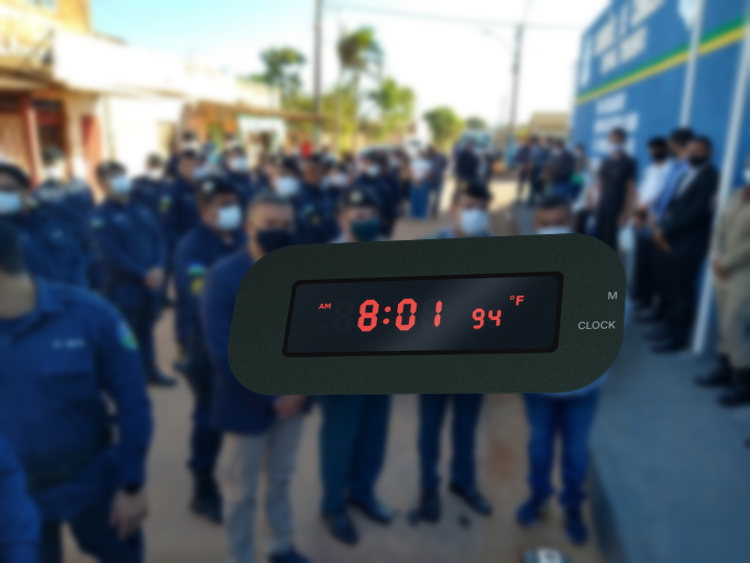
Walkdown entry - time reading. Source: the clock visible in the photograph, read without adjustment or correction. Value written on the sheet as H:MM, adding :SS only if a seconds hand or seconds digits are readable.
8:01
